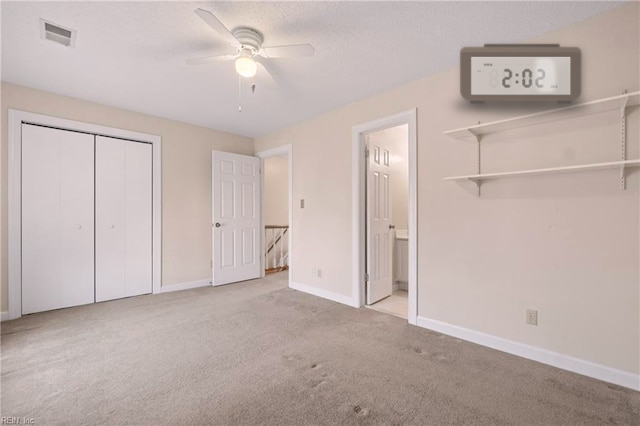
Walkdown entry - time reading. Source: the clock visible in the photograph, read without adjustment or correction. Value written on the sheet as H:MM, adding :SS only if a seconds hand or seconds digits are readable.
2:02
